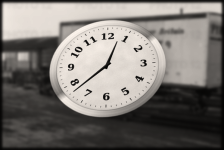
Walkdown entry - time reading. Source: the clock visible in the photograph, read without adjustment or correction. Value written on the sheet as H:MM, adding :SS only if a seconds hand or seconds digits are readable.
12:38
